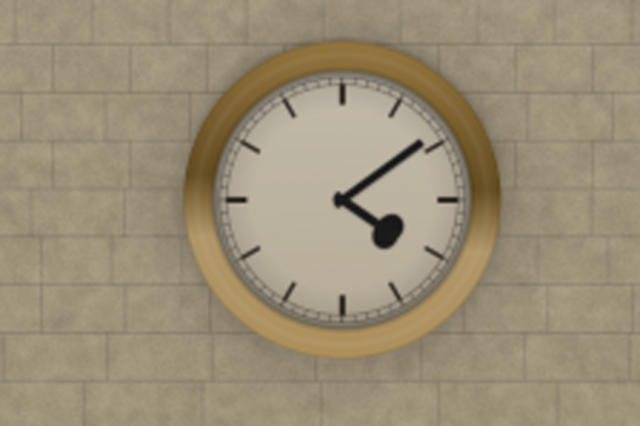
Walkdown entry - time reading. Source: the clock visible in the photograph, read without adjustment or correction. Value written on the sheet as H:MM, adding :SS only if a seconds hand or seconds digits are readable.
4:09
